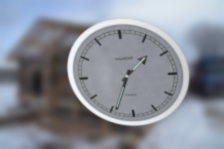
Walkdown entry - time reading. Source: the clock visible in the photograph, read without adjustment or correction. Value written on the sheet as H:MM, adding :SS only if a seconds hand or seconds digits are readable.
1:34
